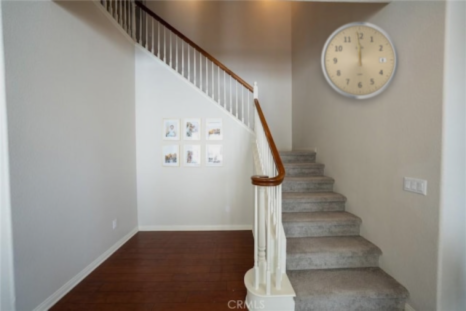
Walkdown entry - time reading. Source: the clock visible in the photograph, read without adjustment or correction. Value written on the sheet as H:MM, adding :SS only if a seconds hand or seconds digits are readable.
11:59
